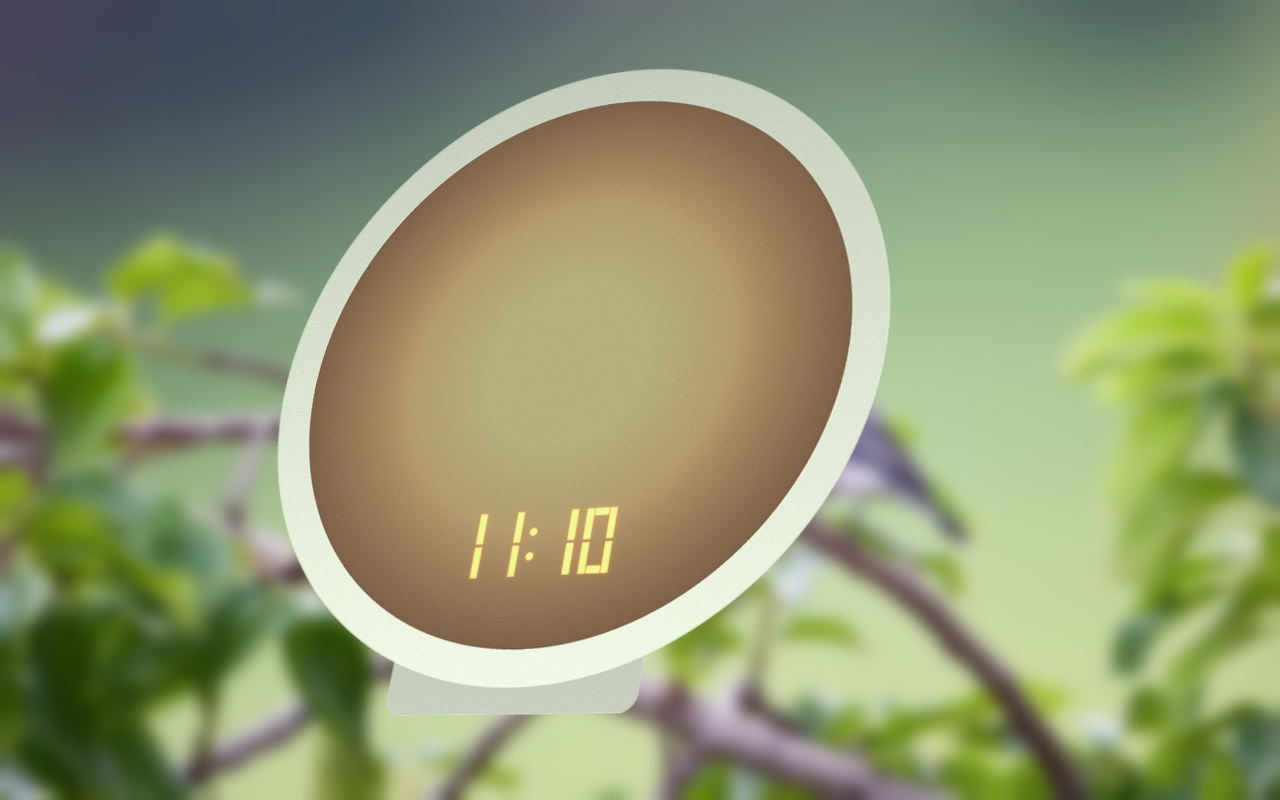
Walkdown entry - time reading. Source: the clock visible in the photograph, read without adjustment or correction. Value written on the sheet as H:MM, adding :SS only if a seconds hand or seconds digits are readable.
11:10
